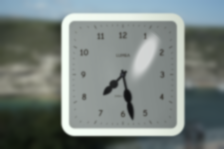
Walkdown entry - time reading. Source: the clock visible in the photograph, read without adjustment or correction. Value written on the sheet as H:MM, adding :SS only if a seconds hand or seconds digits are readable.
7:28
